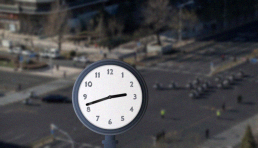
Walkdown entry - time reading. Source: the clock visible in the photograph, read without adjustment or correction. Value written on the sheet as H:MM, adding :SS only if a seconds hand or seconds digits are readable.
2:42
